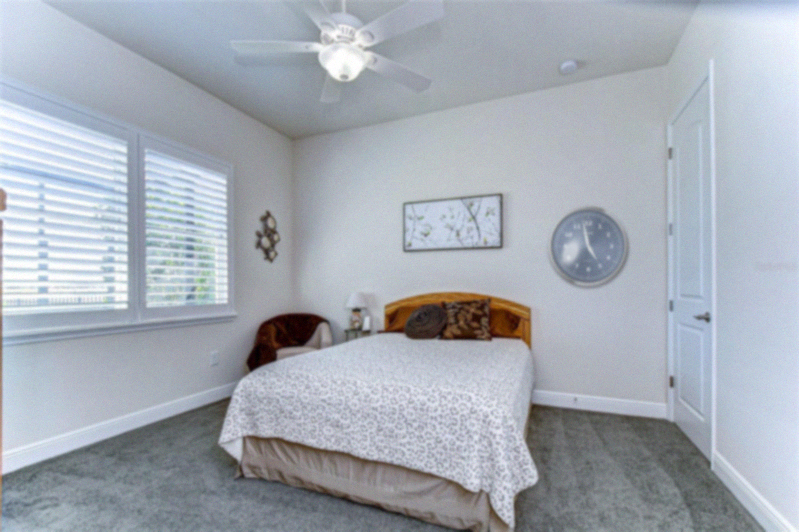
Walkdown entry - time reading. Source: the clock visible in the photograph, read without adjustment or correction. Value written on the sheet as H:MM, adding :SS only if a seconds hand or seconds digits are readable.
4:58
